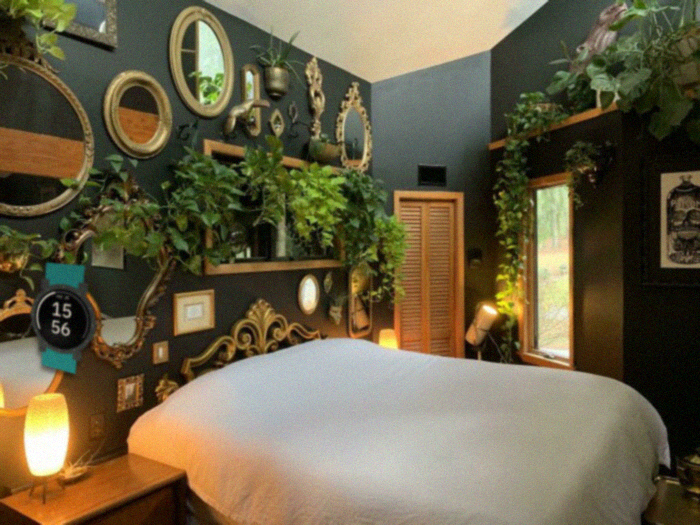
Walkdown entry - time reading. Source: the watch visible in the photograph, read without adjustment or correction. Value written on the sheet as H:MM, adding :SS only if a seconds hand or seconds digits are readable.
15:56
